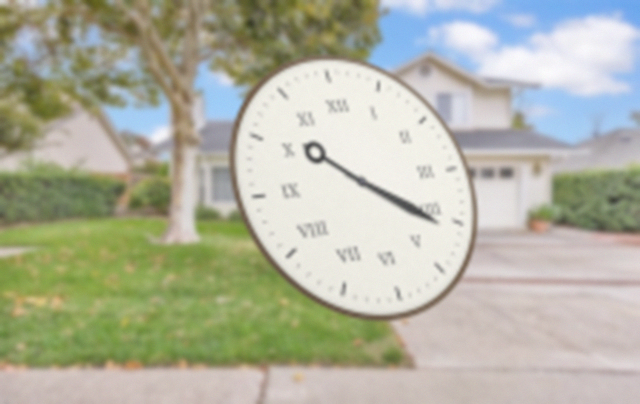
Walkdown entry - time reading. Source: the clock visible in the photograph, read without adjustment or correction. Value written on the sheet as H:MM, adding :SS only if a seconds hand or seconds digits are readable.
10:21
